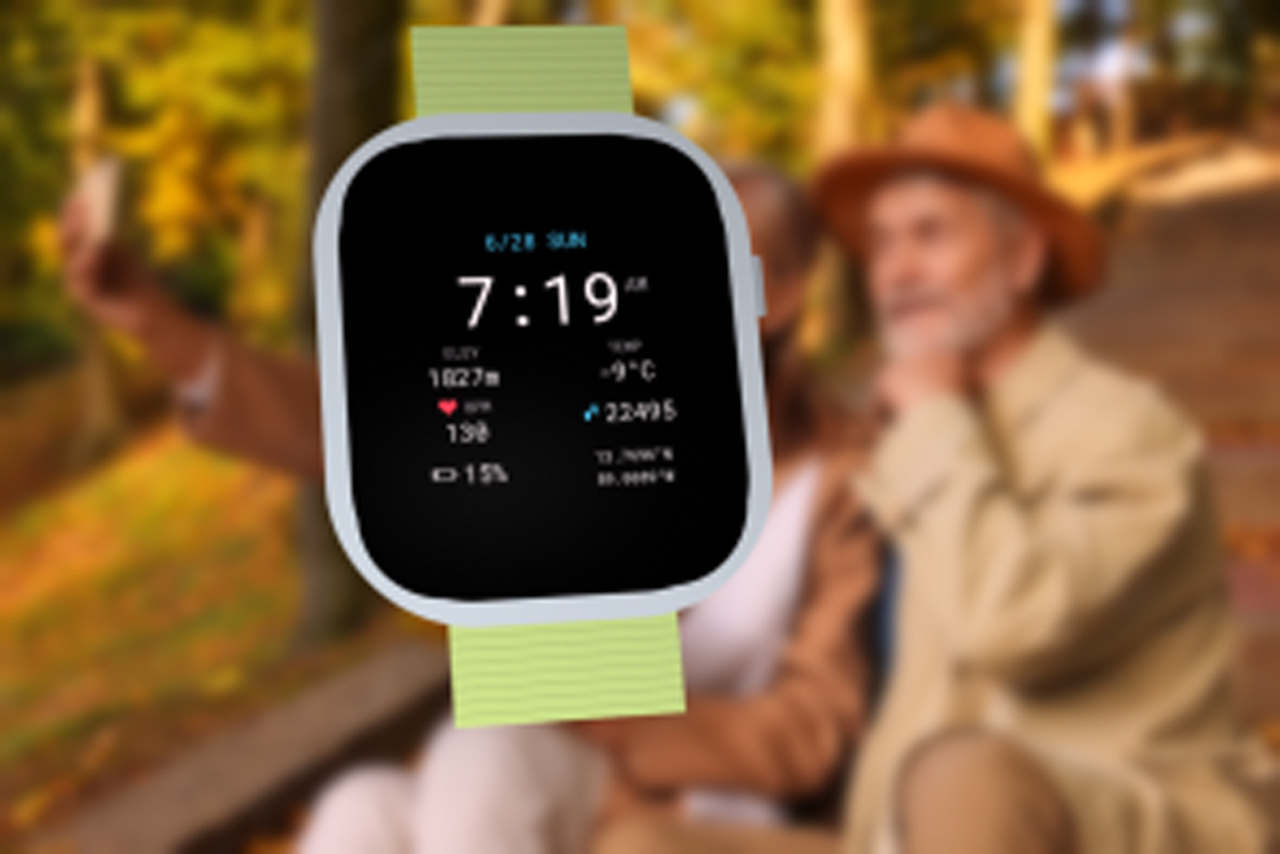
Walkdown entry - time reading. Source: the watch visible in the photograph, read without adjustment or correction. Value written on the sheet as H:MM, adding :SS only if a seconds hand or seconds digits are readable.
7:19
